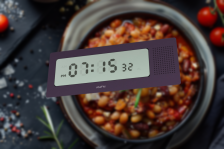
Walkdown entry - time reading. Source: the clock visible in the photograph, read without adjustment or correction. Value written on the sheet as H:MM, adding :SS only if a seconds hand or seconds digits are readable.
7:15:32
